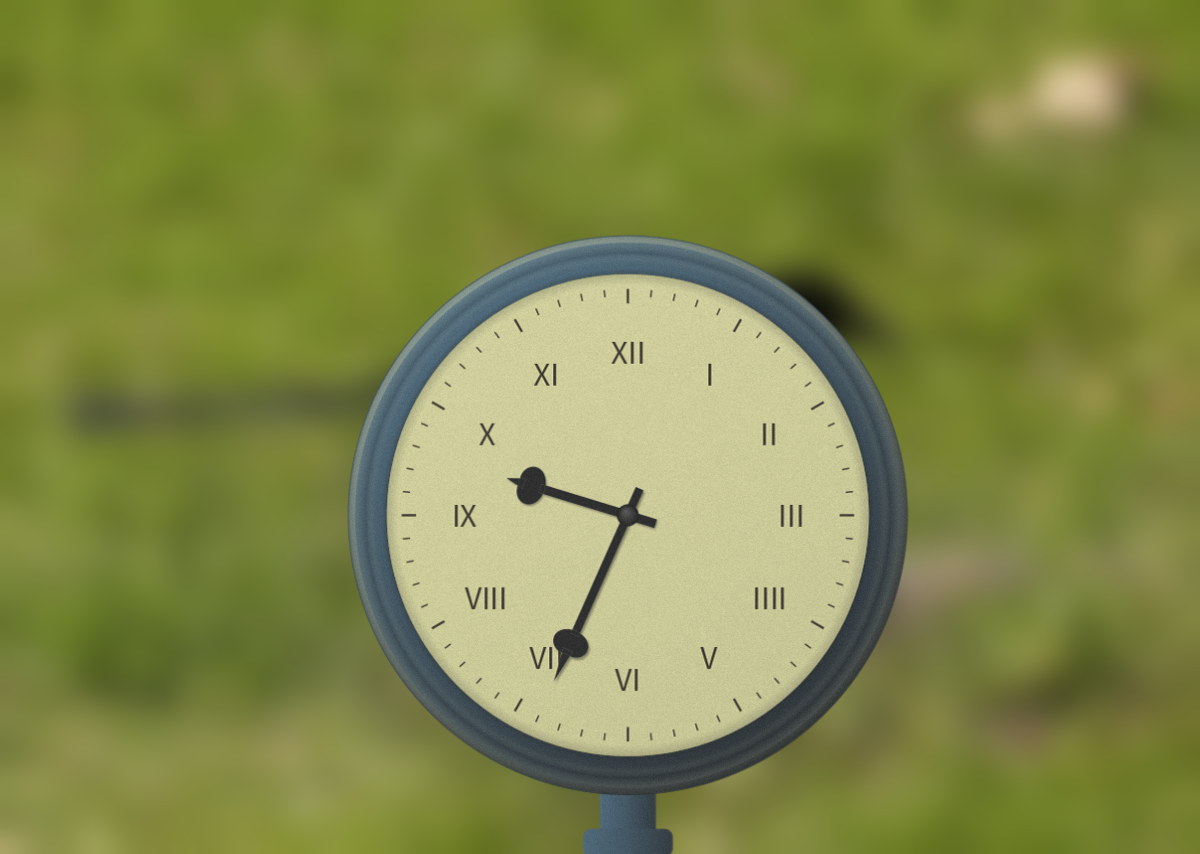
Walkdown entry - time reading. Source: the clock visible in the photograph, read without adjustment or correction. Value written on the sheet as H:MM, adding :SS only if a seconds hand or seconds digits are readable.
9:34
